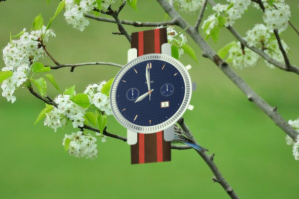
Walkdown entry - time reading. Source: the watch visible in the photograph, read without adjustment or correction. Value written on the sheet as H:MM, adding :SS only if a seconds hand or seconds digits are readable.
7:59
